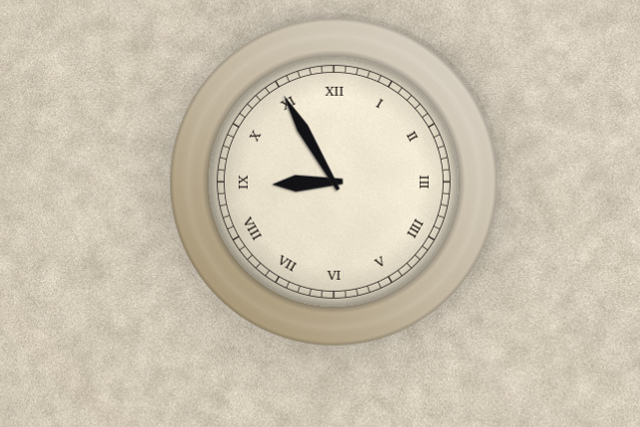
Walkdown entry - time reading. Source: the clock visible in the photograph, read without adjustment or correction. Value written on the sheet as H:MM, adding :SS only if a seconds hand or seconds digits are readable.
8:55
